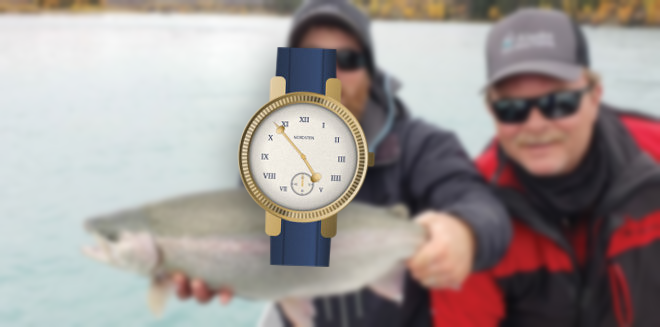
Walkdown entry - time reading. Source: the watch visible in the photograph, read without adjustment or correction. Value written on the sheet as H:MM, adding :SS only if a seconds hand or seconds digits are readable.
4:53
